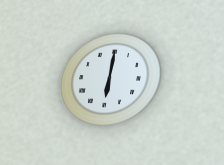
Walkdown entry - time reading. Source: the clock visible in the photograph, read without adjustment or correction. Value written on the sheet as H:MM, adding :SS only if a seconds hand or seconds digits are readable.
6:00
